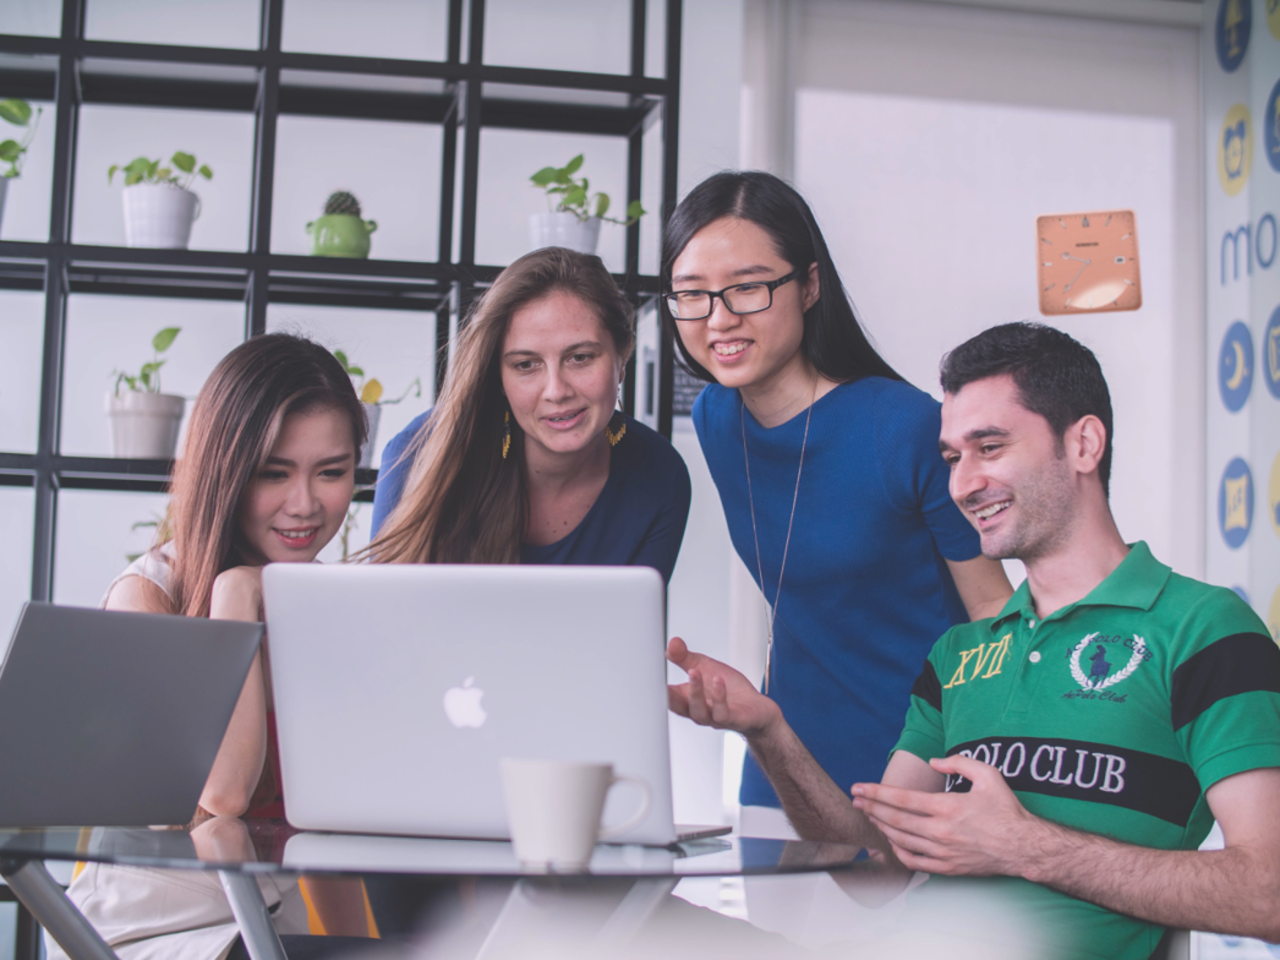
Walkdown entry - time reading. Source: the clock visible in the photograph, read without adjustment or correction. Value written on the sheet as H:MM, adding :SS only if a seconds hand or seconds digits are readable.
9:37
